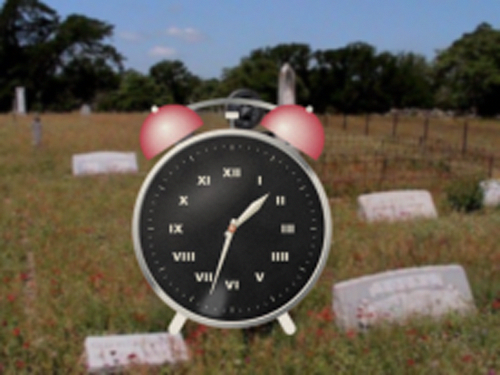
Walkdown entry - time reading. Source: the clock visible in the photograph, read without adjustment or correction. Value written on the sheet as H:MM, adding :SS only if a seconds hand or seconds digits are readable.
1:33
